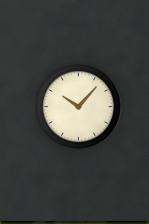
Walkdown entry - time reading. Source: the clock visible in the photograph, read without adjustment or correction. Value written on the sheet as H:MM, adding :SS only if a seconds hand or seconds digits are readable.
10:07
